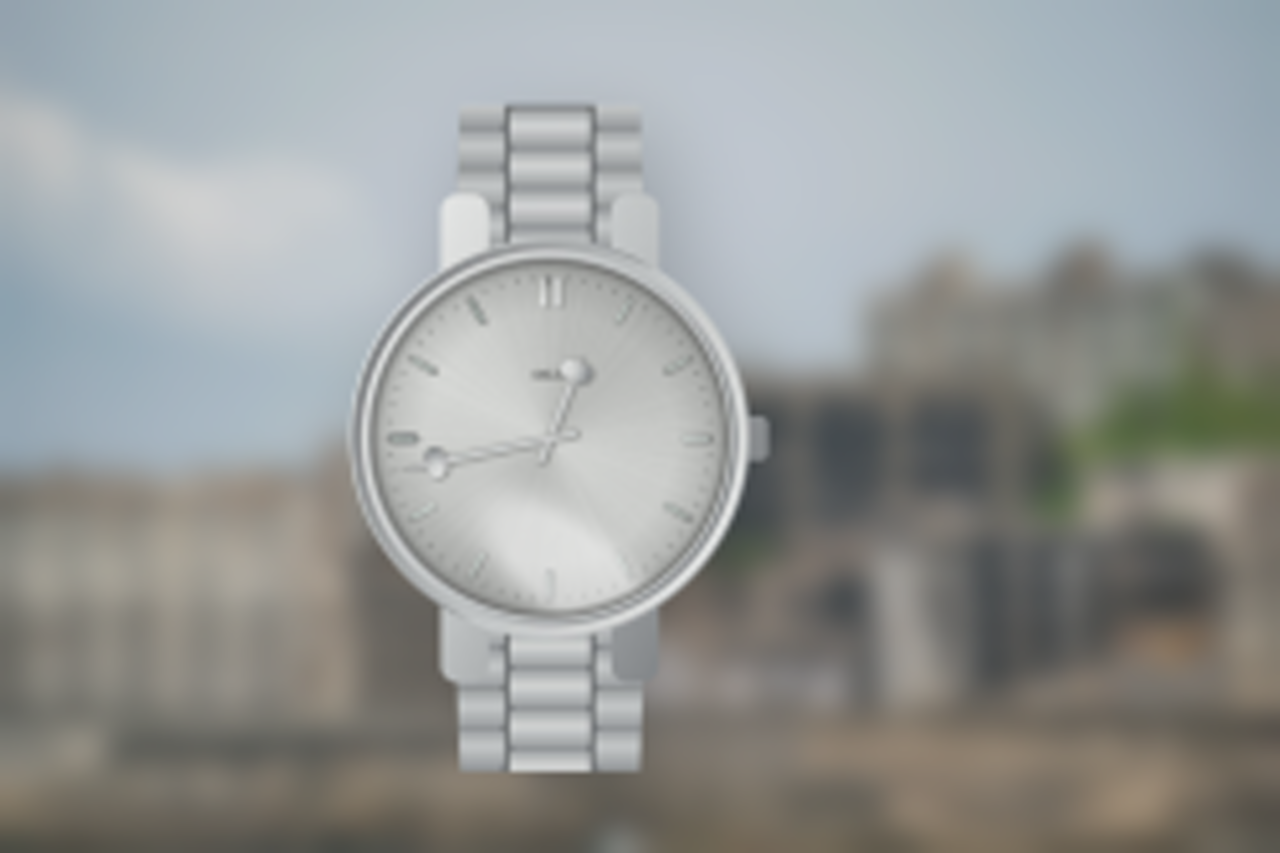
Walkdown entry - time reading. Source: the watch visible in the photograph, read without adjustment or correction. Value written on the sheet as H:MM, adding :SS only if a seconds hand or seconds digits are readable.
12:43
